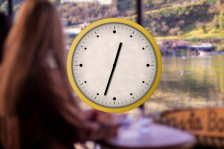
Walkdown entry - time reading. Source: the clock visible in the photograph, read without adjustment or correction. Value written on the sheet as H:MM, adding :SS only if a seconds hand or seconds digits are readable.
12:33
